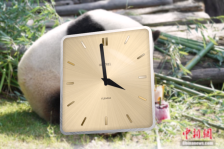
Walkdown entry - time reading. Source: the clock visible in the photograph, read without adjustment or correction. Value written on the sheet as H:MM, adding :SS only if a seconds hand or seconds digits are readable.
3:59
